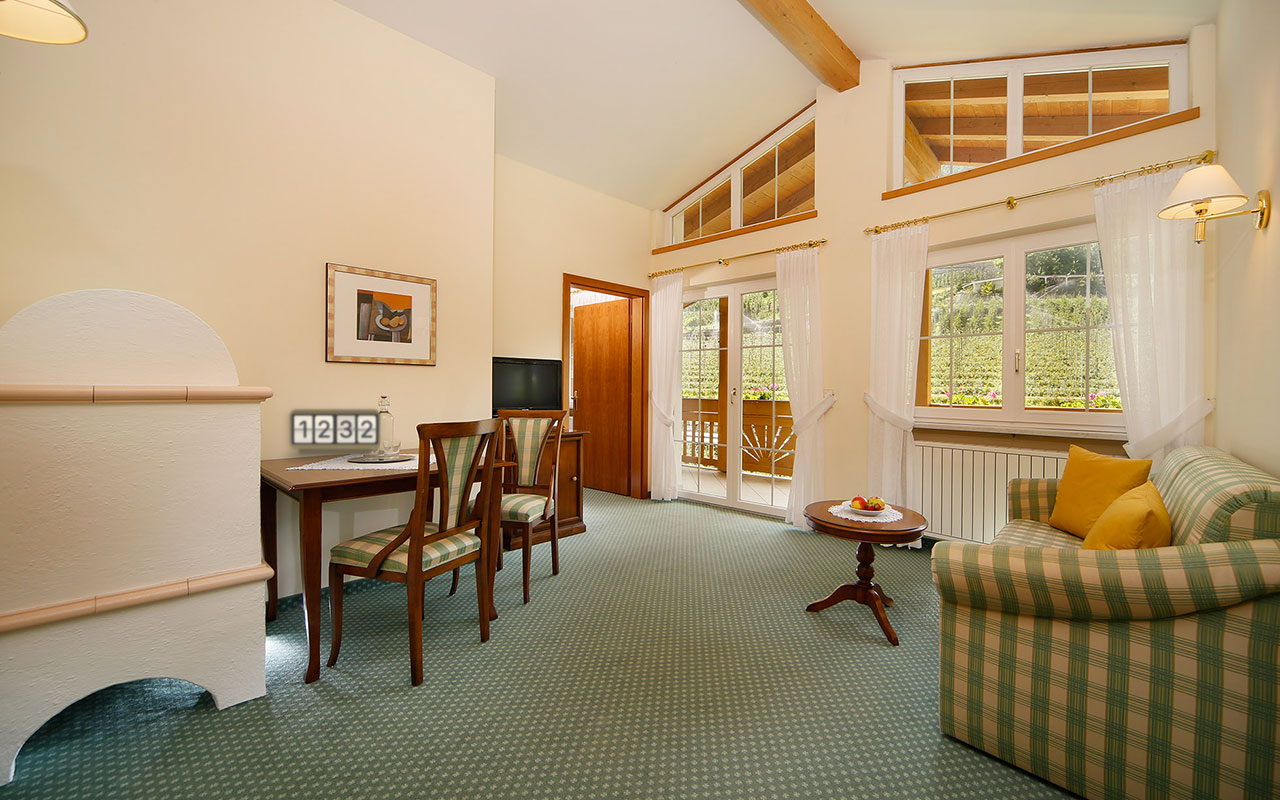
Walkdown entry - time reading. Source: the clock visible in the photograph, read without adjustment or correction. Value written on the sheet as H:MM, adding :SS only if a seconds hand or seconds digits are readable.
12:32
